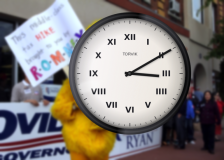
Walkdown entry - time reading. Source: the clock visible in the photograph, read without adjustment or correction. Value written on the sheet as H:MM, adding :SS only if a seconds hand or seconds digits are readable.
3:10
